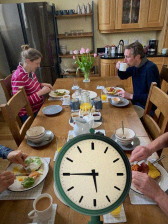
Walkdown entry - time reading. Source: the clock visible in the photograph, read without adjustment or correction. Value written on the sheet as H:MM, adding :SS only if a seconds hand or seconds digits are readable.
5:45
